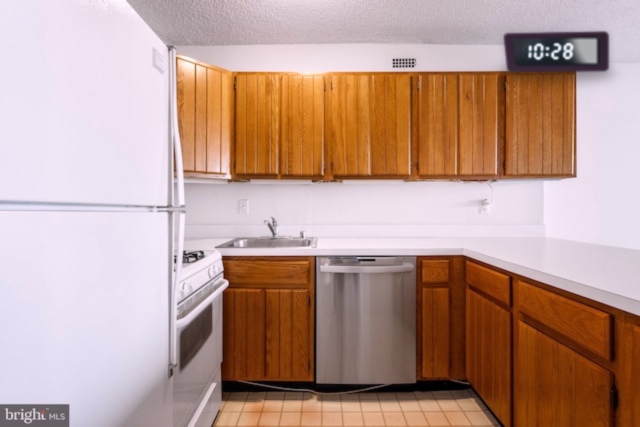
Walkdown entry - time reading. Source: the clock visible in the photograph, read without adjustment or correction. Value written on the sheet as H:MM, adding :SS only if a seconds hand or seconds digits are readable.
10:28
